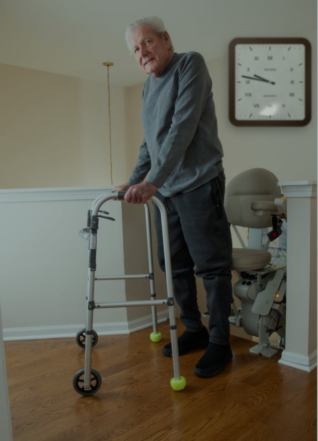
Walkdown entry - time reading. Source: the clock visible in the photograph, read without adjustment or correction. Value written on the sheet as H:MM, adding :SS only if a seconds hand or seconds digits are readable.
9:47
